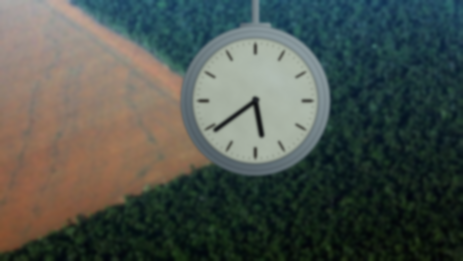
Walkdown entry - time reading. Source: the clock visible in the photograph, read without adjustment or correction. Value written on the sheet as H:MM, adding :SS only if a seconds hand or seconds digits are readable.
5:39
